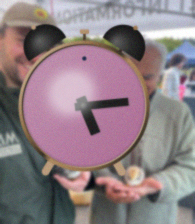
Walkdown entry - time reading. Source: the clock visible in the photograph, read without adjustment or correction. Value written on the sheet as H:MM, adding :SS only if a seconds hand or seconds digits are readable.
5:14
